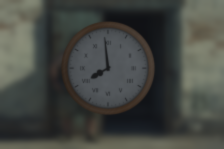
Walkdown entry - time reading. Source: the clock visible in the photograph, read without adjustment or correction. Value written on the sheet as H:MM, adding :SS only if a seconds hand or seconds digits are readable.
7:59
